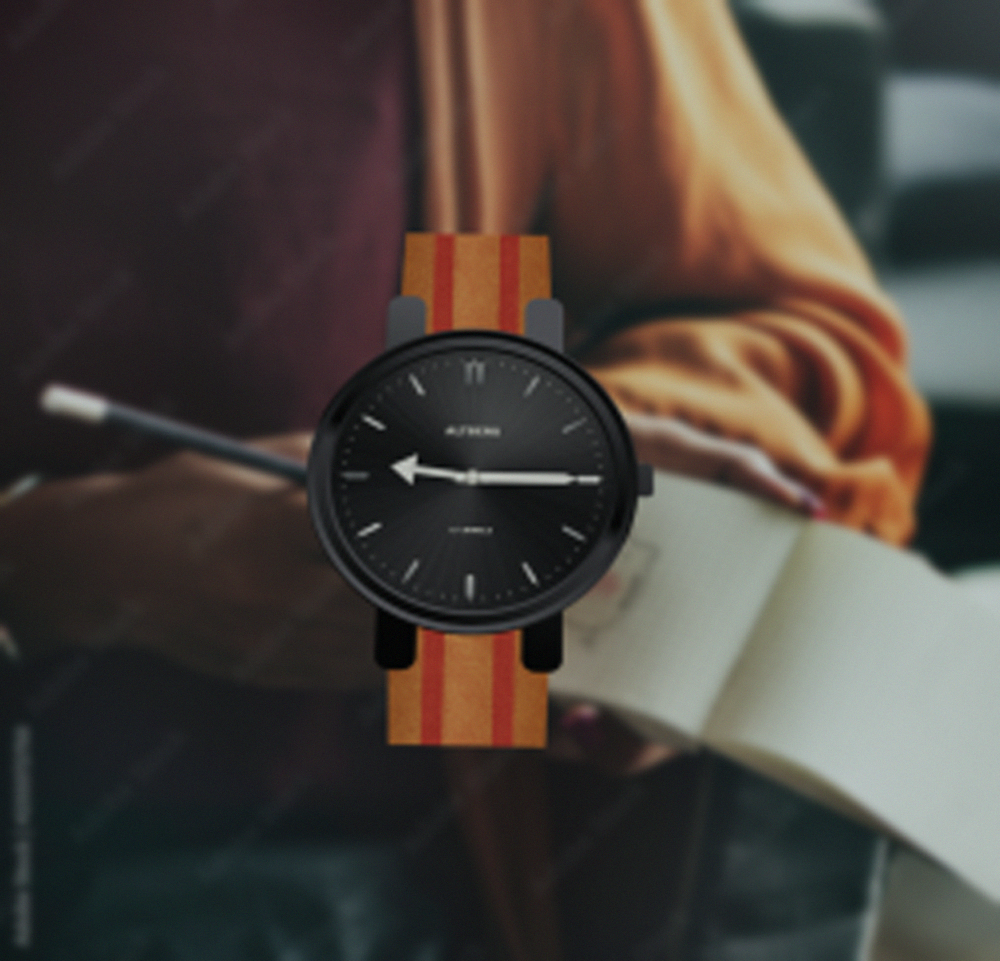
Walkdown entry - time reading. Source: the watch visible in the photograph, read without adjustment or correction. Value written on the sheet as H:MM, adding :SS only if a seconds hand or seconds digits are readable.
9:15
